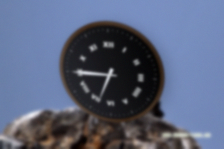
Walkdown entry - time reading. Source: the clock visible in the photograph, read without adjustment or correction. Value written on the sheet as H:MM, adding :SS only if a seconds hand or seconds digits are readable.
6:45
